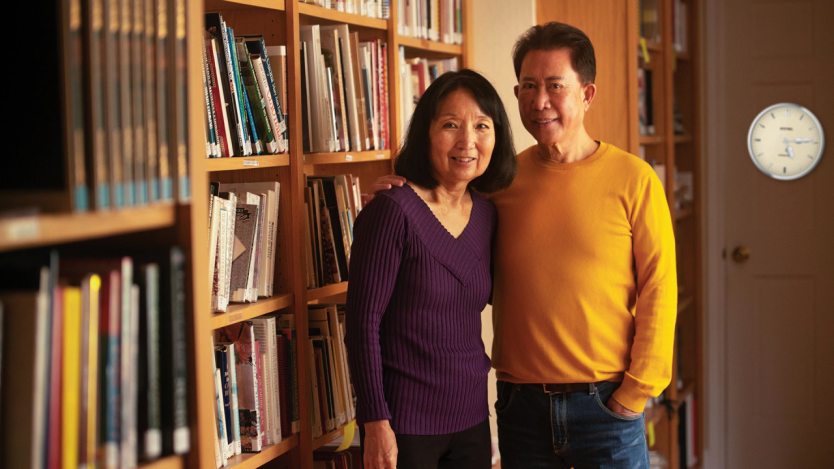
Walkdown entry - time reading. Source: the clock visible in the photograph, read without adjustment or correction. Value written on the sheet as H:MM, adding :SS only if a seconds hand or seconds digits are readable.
5:14
